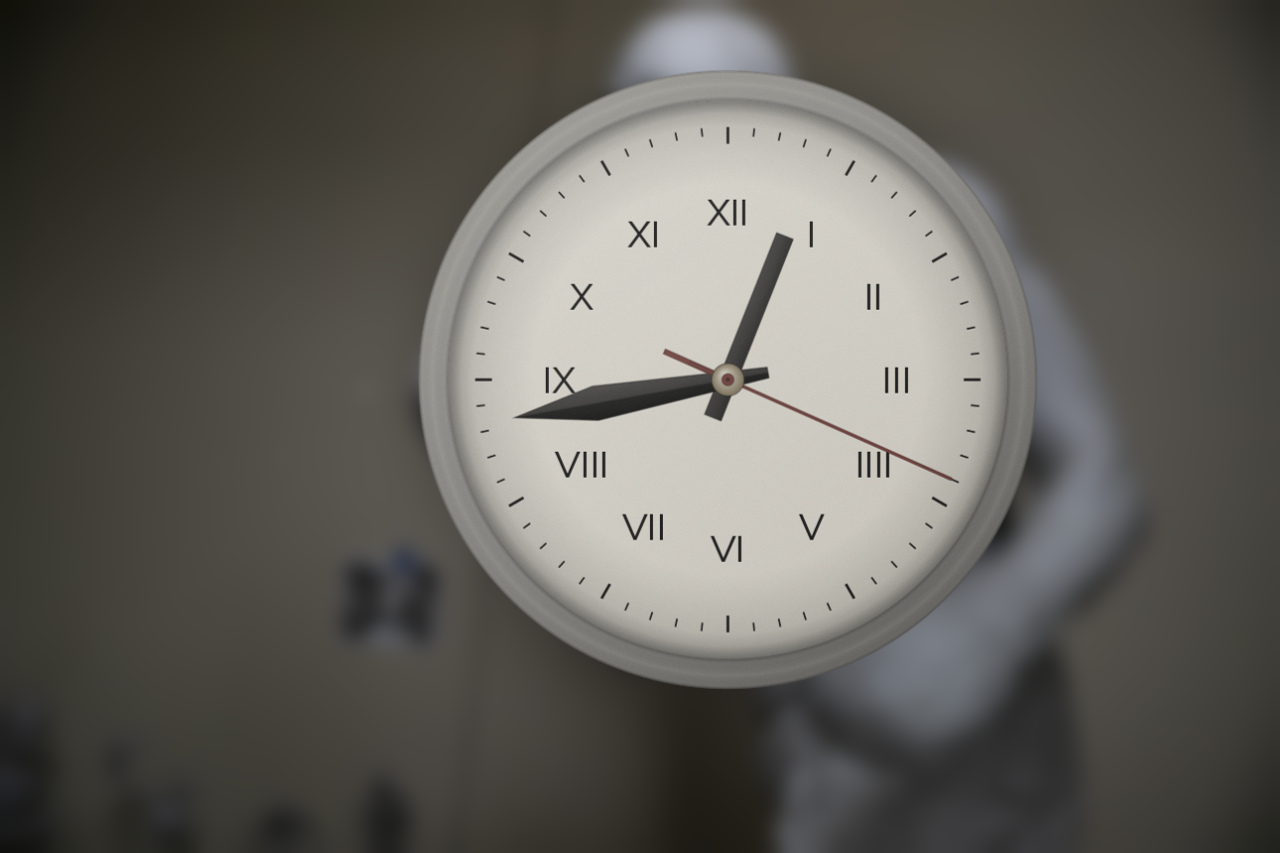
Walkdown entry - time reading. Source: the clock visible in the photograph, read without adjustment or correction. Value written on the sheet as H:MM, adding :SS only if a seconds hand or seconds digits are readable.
12:43:19
